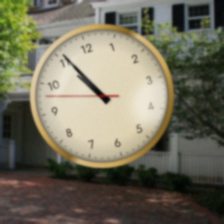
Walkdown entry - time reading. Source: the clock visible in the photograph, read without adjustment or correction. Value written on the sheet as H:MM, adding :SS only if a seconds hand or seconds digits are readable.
10:55:48
